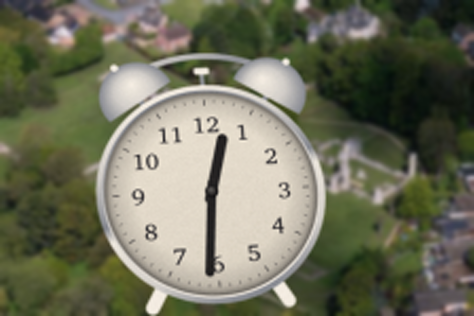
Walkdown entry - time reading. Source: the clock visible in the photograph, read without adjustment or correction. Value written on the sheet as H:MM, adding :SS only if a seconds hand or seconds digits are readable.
12:31
